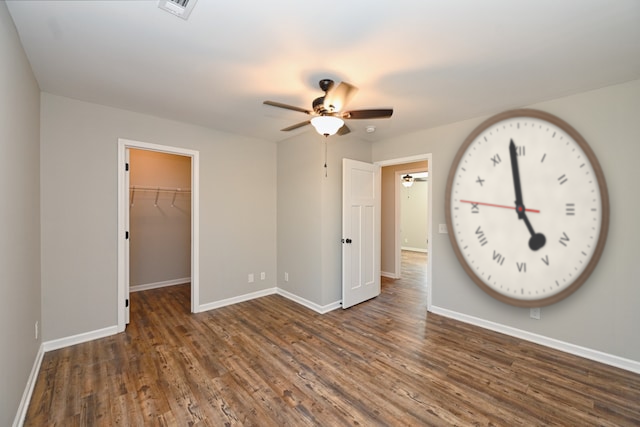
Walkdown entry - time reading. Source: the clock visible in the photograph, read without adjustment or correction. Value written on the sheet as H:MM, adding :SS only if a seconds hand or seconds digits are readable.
4:58:46
